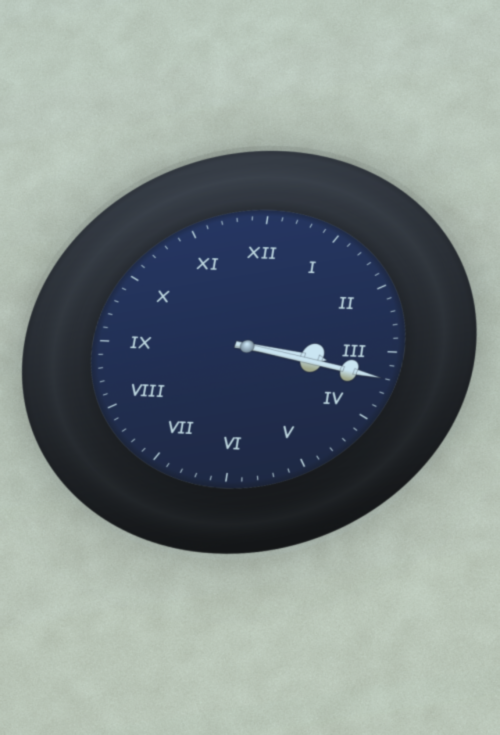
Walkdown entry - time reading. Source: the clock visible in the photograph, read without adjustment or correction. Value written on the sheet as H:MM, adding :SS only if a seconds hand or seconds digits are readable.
3:17
